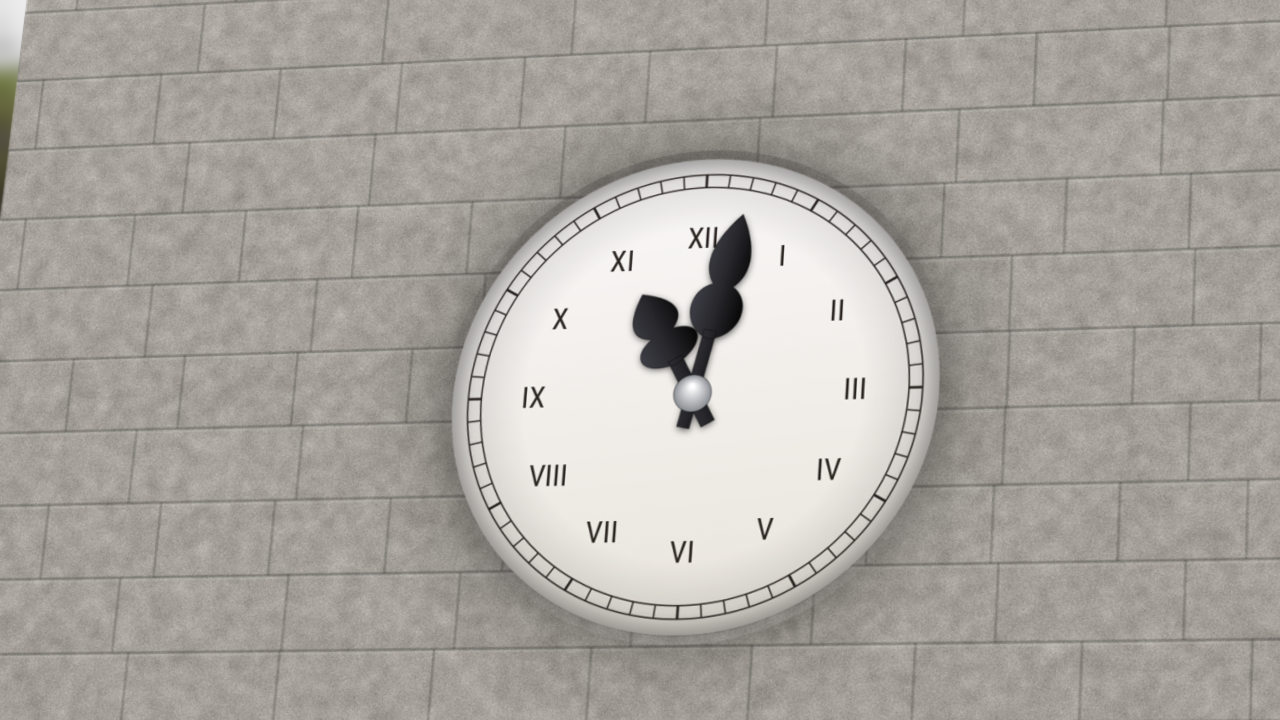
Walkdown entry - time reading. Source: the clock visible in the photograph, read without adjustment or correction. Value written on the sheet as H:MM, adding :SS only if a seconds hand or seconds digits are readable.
11:02
